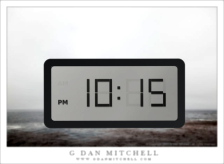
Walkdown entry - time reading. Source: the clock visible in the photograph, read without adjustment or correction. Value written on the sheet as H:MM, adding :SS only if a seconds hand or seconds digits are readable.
10:15
